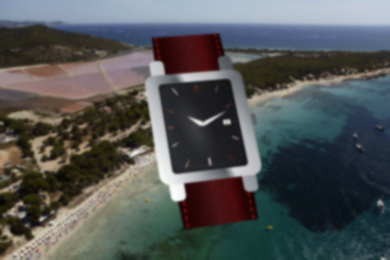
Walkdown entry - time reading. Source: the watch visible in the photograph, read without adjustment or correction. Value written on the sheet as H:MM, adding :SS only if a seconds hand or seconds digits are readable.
10:11
